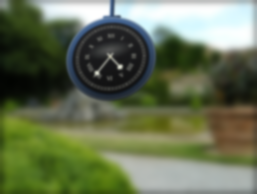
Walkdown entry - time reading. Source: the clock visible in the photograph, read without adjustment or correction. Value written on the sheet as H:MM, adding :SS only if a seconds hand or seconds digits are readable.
4:36
